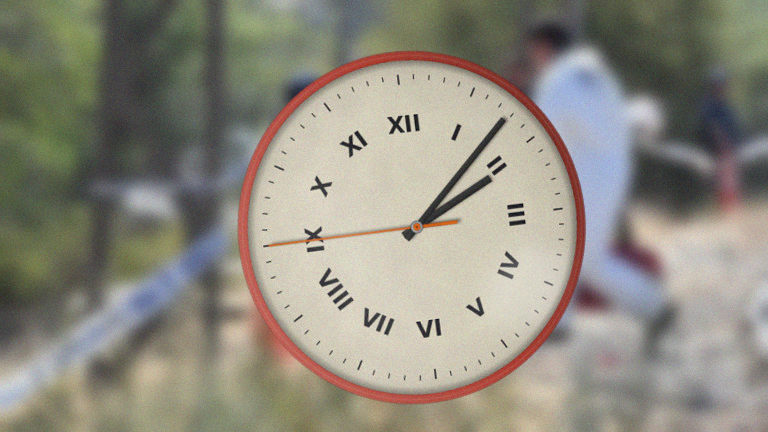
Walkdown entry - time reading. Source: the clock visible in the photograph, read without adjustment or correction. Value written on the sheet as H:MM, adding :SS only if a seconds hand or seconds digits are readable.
2:07:45
